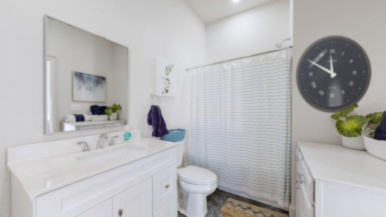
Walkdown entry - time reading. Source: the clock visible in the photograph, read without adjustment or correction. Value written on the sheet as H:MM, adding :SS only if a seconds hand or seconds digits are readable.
11:50
